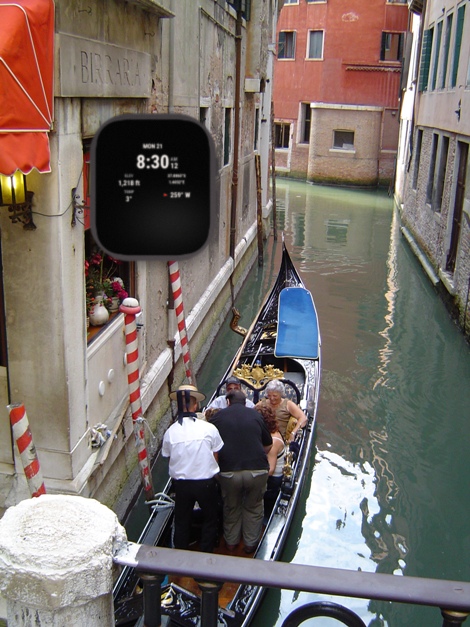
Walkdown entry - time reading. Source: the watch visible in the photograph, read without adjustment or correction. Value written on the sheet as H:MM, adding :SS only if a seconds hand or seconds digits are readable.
8:30
